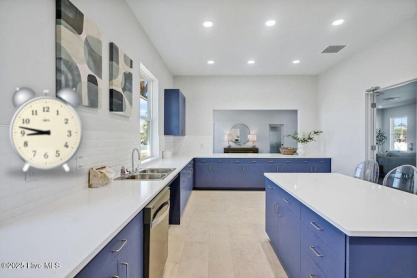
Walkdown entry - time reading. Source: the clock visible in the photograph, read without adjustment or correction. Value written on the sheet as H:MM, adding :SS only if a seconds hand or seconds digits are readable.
8:47
